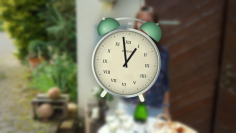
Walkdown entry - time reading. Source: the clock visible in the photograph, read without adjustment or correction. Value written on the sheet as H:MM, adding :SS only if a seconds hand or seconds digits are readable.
12:58
